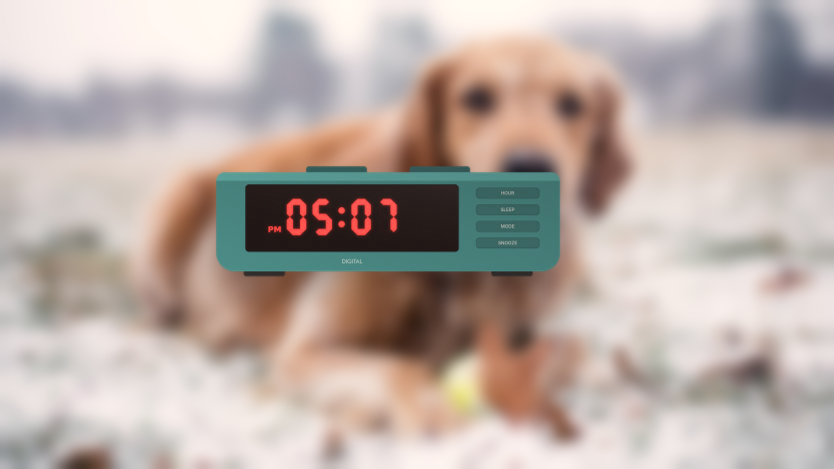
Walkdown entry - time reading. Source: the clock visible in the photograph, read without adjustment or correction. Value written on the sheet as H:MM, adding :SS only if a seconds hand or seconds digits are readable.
5:07
